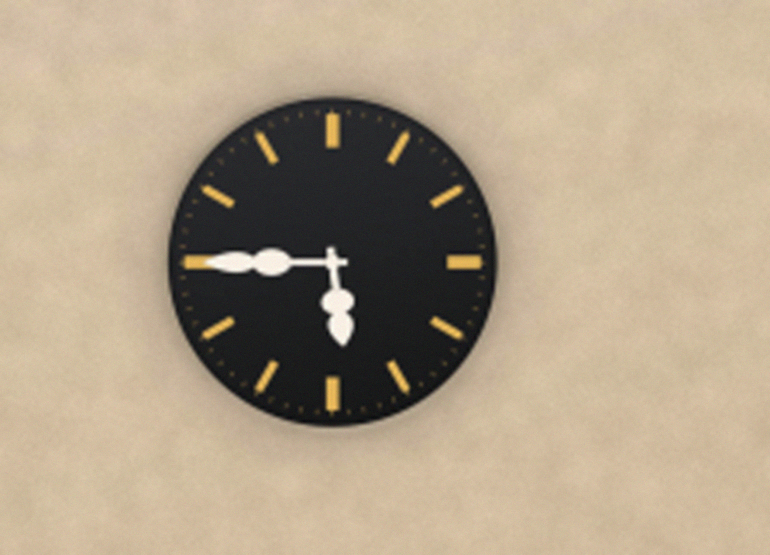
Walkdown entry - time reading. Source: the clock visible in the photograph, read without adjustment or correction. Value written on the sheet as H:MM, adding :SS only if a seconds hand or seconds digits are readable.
5:45
